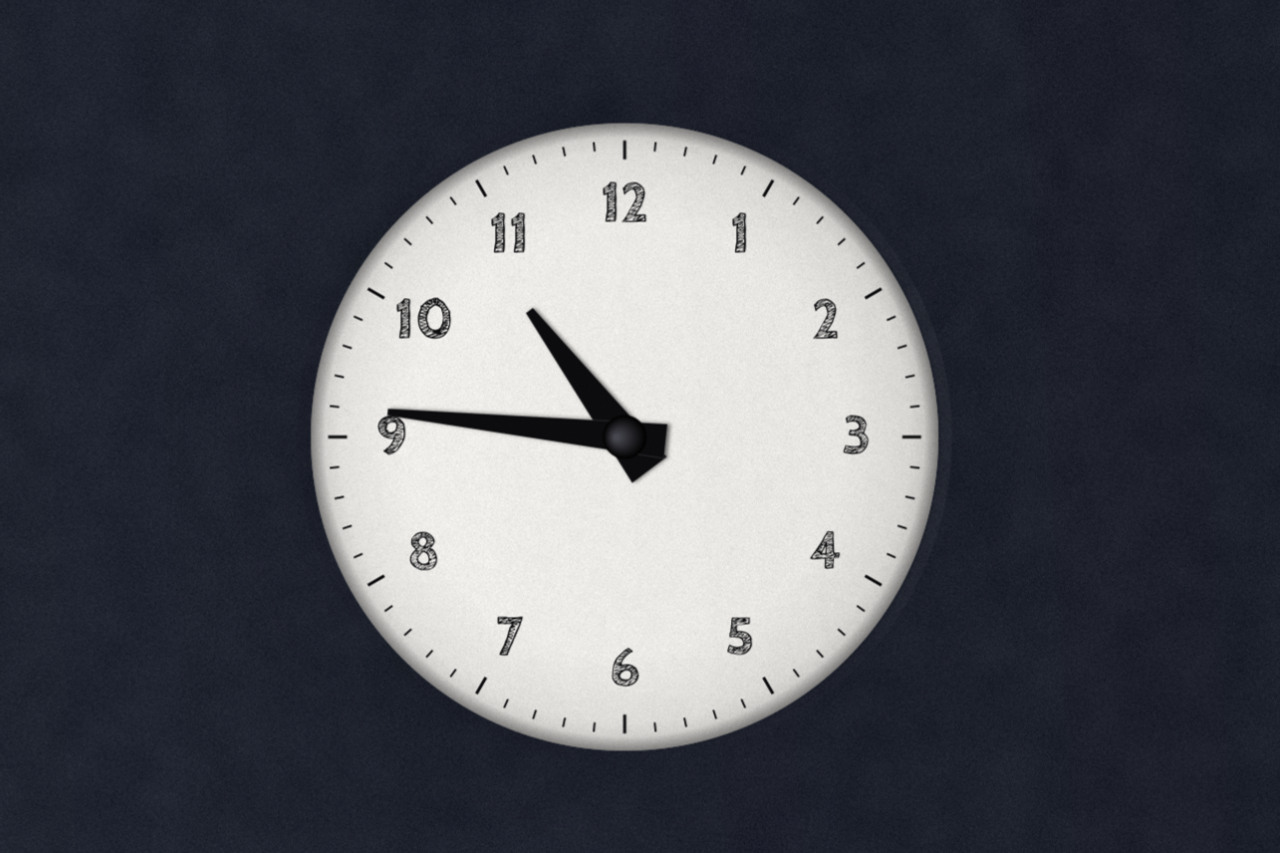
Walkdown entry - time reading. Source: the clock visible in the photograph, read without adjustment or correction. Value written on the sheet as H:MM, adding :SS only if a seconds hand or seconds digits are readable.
10:46
